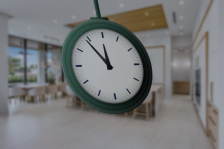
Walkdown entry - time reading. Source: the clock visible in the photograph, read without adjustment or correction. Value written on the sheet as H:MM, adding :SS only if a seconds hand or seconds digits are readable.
11:54
